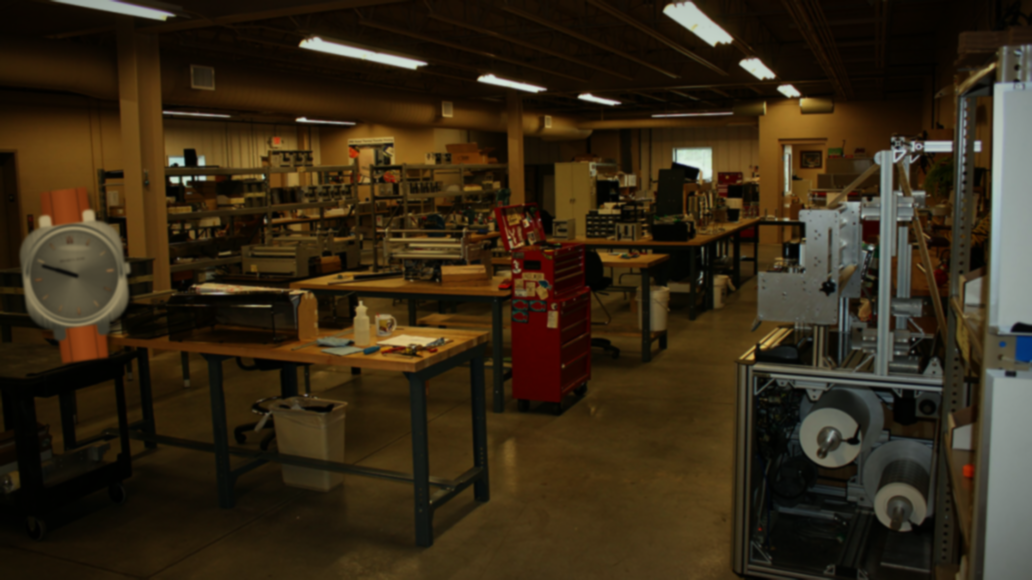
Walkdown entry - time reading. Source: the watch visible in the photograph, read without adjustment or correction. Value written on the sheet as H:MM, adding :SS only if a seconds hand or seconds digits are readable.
9:49
